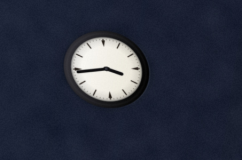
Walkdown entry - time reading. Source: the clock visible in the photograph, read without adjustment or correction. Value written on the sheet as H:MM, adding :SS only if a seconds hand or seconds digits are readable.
3:44
